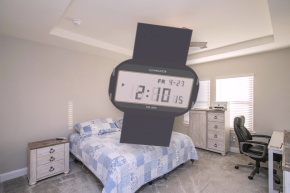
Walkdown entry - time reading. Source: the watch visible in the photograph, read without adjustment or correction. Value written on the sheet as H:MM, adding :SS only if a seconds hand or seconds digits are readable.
2:10:15
